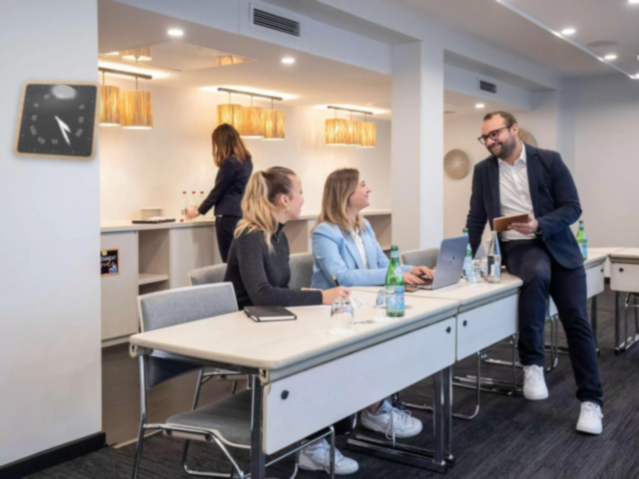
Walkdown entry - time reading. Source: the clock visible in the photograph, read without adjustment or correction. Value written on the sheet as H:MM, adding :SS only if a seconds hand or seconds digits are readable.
4:25
